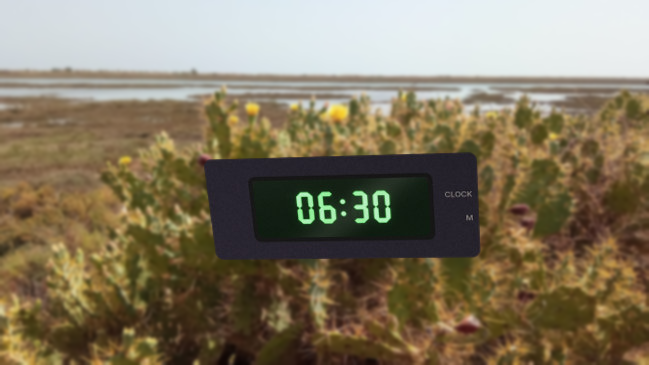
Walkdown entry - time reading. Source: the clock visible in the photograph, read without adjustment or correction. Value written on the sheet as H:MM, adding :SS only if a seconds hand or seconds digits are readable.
6:30
